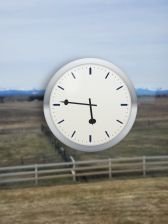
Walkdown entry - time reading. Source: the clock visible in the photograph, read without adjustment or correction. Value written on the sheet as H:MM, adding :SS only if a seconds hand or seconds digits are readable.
5:46
